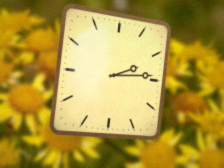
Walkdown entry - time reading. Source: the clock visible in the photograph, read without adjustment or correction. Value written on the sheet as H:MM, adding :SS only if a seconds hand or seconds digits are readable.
2:14
